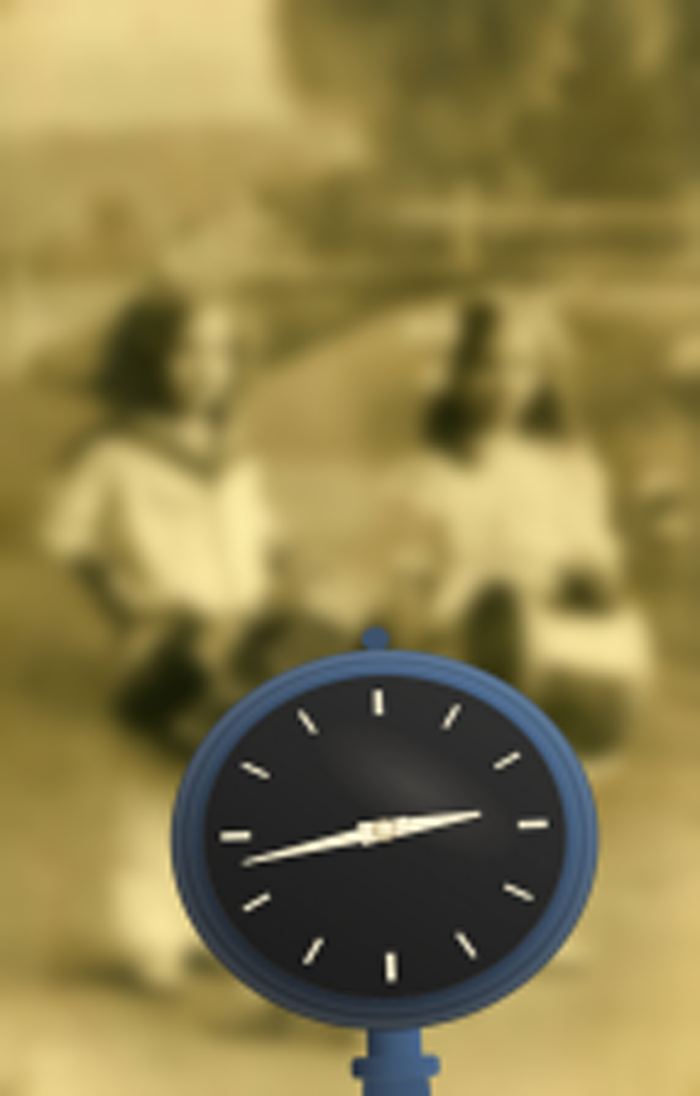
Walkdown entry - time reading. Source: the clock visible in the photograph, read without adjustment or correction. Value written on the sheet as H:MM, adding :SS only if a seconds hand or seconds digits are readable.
2:43
